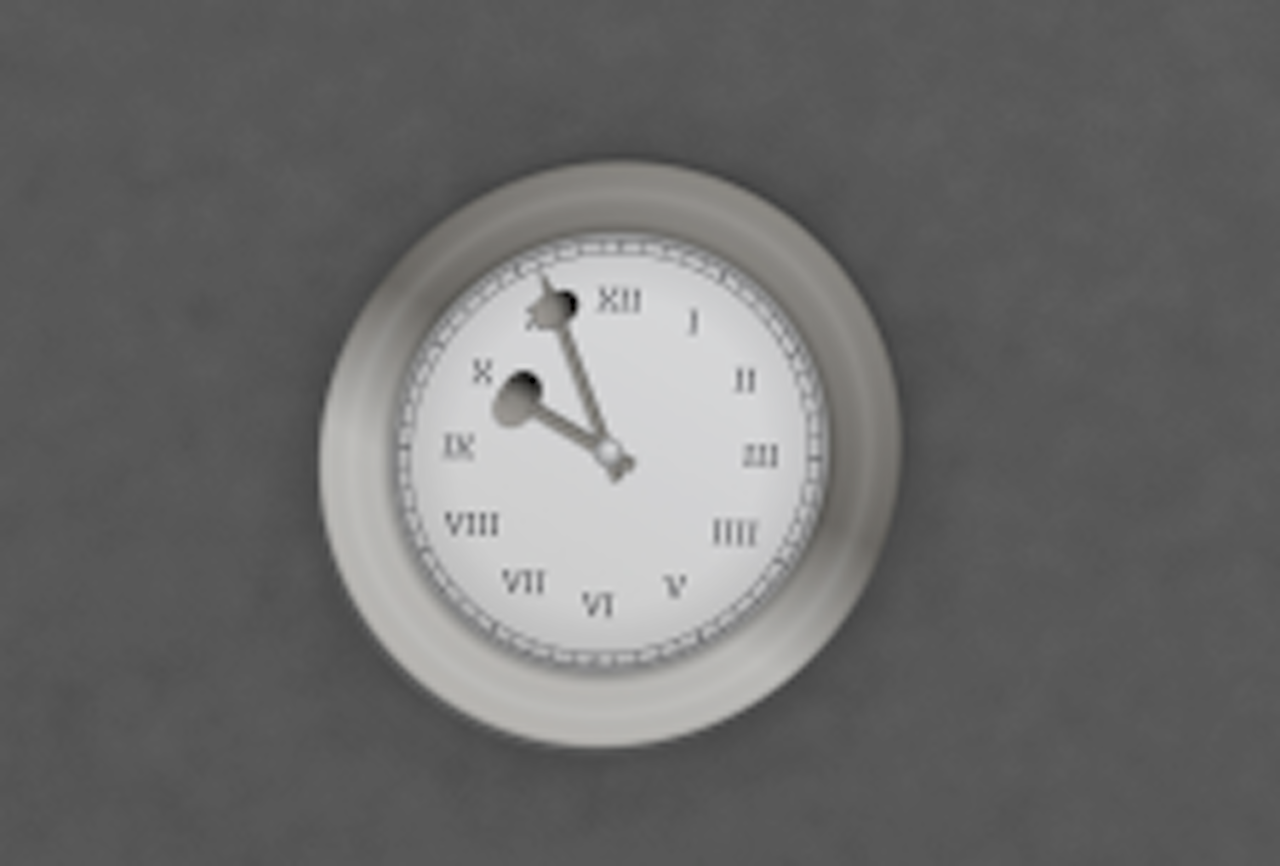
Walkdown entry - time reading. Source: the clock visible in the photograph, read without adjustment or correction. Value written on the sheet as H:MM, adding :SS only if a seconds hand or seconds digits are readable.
9:56
